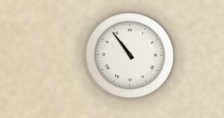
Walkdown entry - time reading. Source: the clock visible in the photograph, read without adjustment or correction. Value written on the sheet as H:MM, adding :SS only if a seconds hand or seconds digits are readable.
10:54
